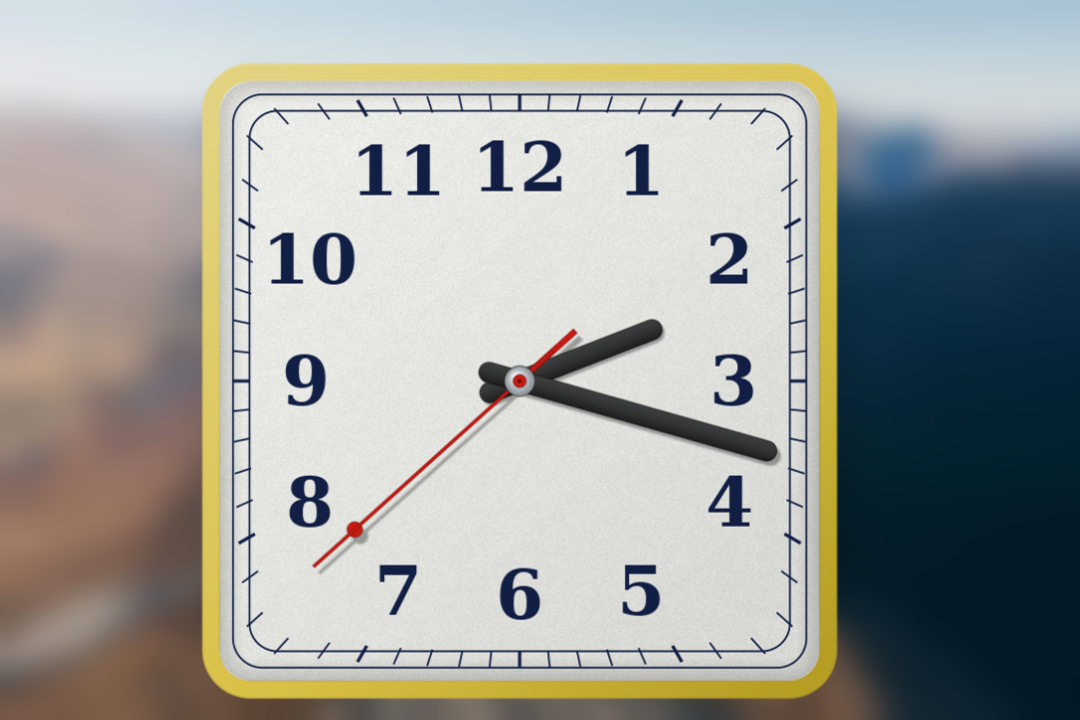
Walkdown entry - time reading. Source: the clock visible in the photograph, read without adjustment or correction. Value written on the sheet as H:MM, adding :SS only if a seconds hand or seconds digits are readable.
2:17:38
